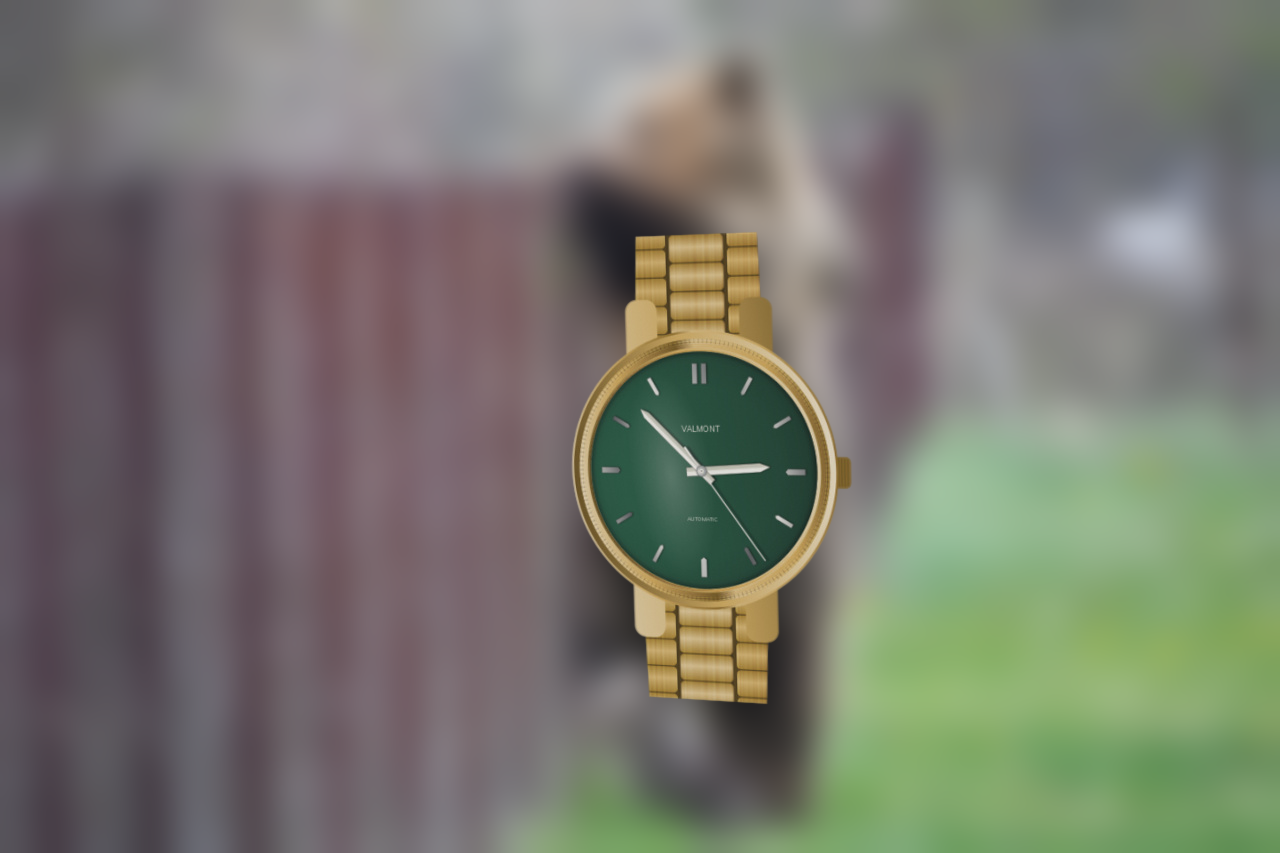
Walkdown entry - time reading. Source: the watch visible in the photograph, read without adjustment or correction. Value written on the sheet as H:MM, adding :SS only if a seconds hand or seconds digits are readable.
2:52:24
